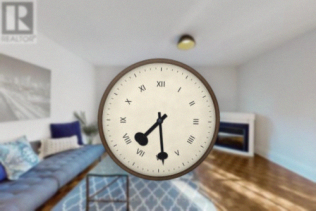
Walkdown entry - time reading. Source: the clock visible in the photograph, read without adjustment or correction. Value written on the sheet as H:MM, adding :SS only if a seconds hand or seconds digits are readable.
7:29
